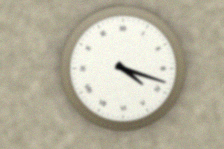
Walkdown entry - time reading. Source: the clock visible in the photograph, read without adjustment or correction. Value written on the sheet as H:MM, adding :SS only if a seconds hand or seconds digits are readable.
4:18
